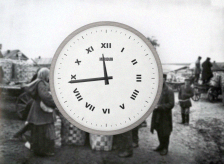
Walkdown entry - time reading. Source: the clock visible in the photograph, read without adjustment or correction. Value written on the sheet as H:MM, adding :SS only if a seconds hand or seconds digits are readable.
11:44
